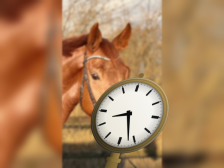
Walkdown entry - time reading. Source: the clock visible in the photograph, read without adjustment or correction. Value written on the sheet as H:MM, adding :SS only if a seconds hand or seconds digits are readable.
8:27
